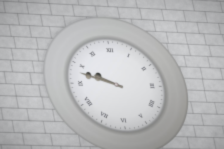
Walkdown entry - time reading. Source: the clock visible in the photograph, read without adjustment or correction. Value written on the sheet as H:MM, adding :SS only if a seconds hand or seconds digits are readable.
9:48
